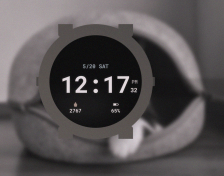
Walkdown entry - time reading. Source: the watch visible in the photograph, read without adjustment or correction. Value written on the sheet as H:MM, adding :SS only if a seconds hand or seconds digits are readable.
12:17
